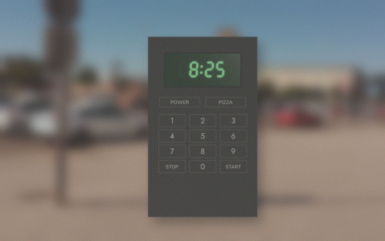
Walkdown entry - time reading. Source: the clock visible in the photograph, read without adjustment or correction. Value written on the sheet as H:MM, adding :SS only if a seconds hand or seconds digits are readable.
8:25
